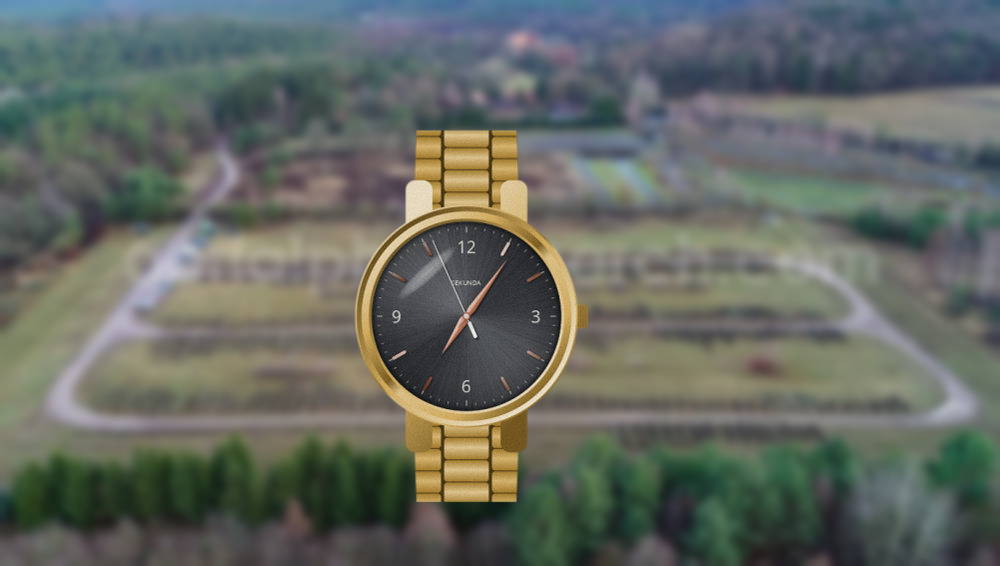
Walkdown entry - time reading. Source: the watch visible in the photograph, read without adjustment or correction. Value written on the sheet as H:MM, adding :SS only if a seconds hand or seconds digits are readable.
7:05:56
